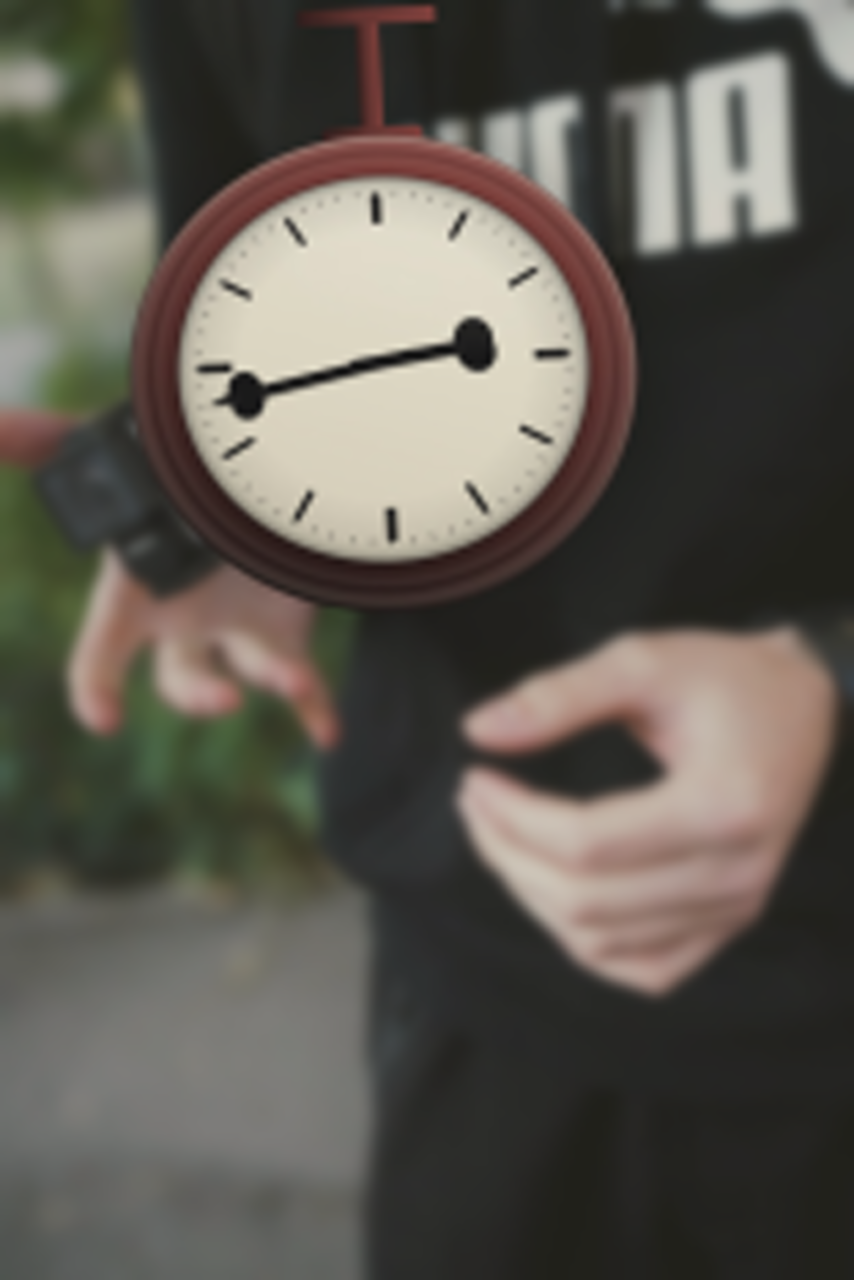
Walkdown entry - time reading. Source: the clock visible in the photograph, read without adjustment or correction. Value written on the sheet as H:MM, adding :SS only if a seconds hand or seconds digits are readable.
2:43
